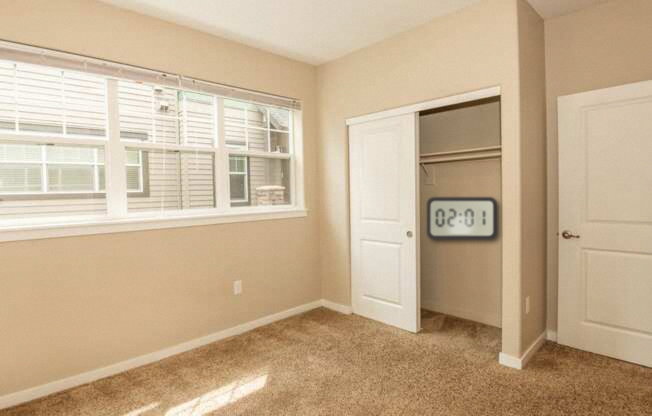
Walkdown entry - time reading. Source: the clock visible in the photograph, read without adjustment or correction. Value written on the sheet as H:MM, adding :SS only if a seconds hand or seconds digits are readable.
2:01
